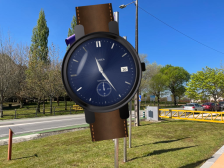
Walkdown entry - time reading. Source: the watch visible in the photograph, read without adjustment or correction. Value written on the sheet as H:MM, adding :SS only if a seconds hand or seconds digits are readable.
11:25
